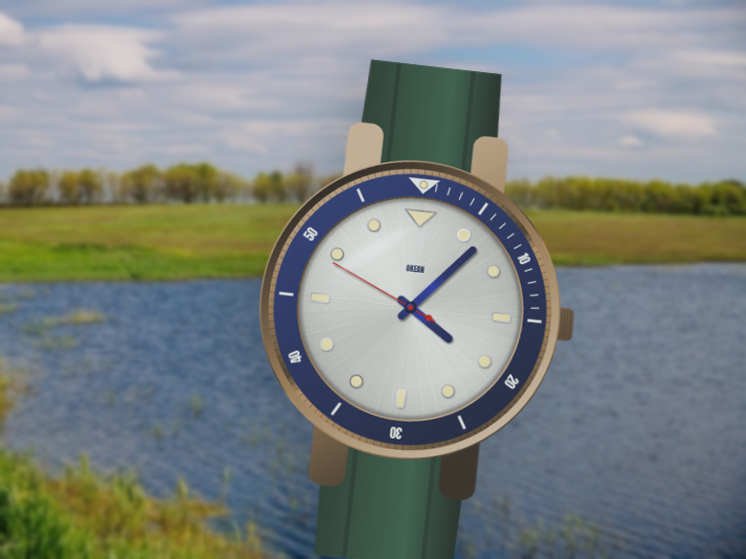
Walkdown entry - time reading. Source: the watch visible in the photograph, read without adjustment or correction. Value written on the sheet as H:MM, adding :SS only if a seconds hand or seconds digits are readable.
4:06:49
